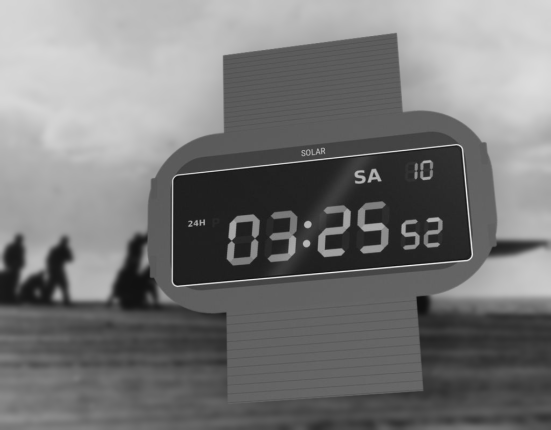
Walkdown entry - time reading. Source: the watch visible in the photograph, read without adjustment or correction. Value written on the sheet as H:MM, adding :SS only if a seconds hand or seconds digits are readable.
3:25:52
